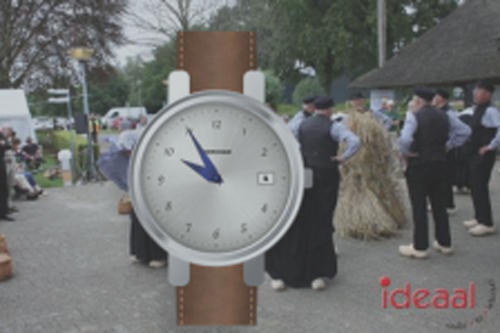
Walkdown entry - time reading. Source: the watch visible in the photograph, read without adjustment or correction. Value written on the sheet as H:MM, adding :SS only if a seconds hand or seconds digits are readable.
9:55
